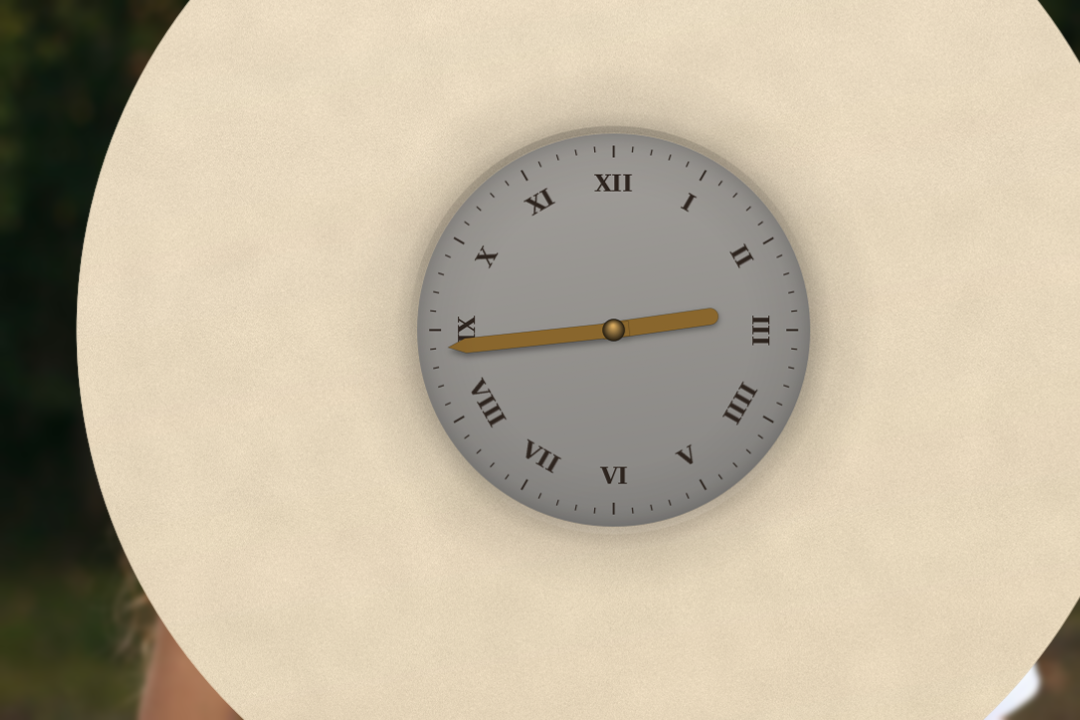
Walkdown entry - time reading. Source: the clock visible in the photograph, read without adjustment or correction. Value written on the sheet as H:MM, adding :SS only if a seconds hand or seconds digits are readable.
2:44
